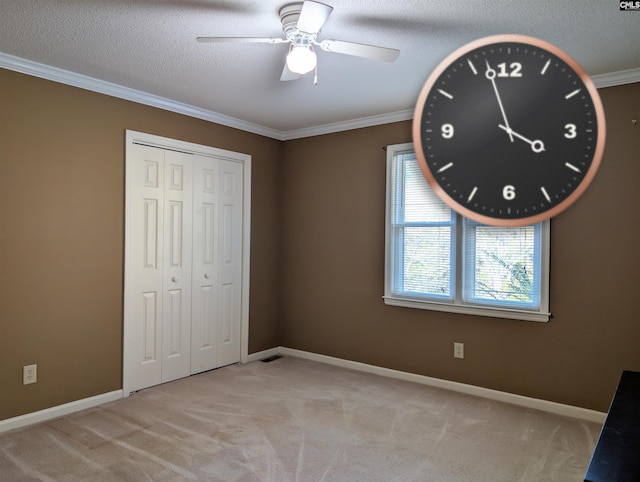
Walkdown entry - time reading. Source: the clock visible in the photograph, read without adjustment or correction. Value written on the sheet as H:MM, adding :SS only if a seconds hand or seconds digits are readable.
3:57
